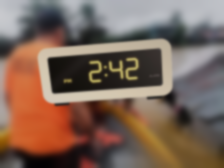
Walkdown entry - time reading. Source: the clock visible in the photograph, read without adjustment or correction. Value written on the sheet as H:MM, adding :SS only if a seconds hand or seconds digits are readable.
2:42
